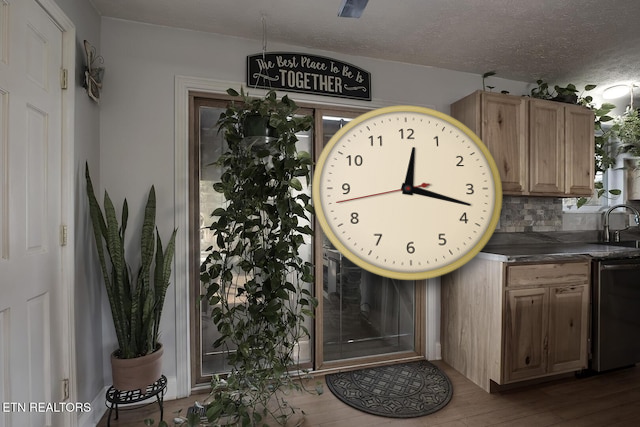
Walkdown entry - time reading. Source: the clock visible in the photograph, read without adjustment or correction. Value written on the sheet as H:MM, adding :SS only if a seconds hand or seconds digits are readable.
12:17:43
